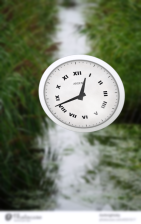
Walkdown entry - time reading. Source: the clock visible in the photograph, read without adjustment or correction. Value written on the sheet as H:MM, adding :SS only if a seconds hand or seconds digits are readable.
12:42
